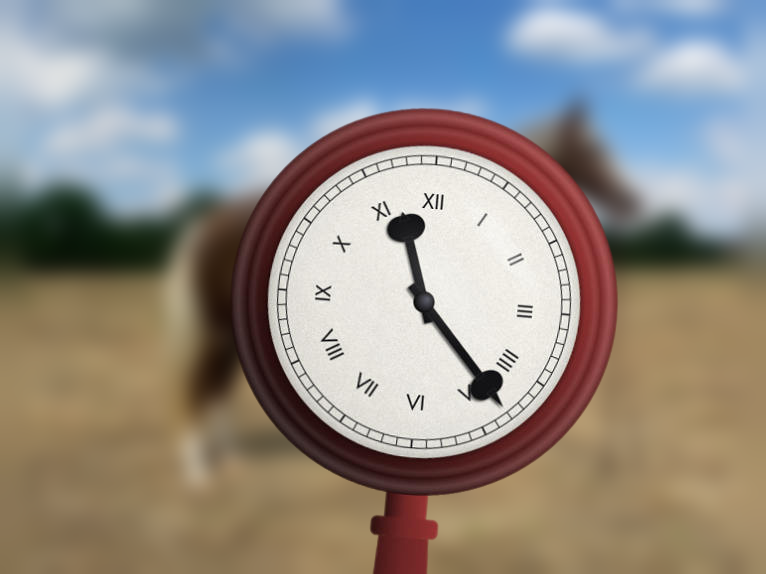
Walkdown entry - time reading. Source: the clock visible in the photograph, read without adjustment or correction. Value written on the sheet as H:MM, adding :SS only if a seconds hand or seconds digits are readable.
11:23
